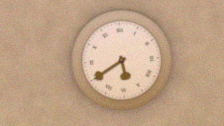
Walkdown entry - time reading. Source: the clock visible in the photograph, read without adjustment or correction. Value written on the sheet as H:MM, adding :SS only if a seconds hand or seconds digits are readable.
5:40
